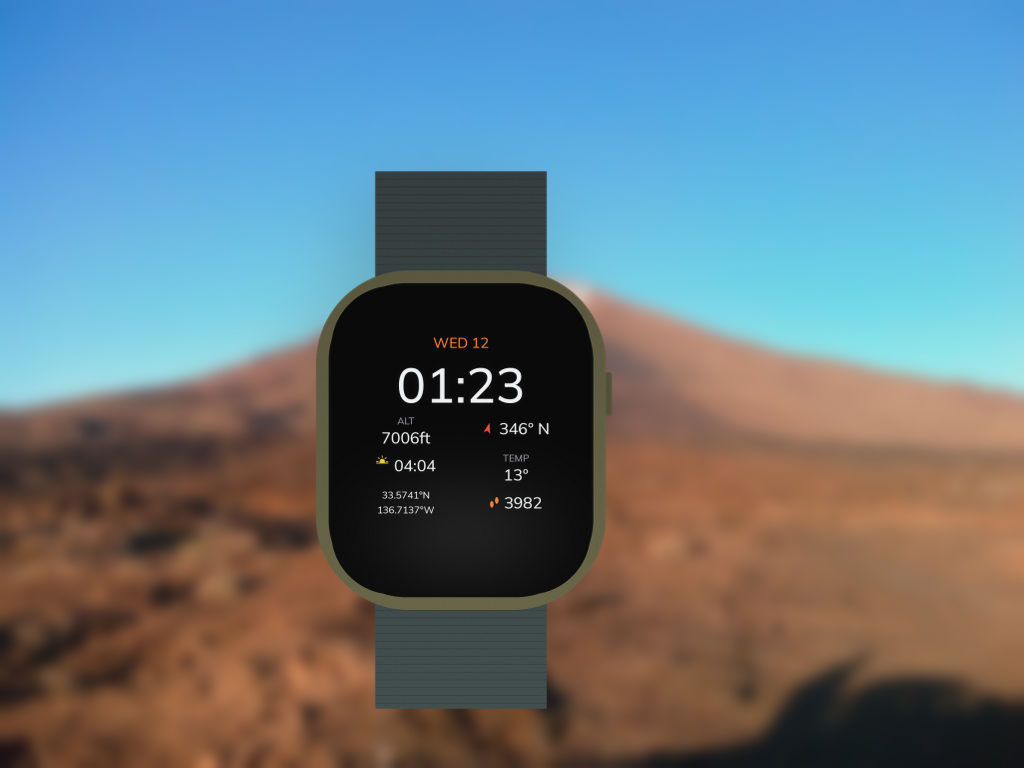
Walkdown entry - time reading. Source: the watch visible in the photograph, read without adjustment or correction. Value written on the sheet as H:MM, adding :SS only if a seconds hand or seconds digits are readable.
1:23
